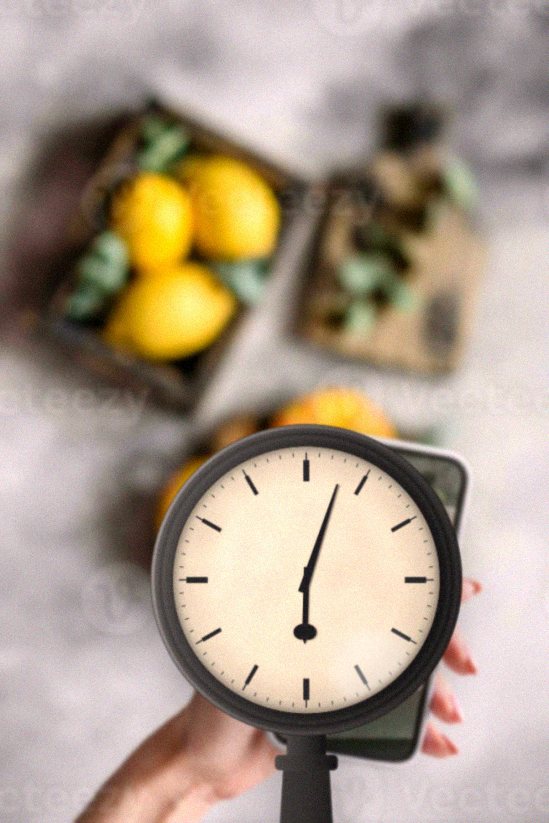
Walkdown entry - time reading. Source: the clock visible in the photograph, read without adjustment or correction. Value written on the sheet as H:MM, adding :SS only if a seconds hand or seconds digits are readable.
6:03
